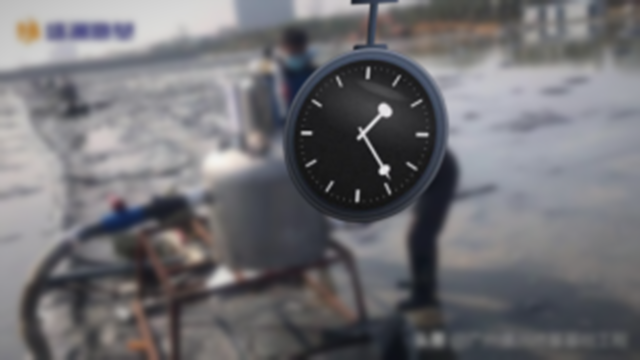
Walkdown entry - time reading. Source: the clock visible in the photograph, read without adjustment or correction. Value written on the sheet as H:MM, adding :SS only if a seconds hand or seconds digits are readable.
1:24
